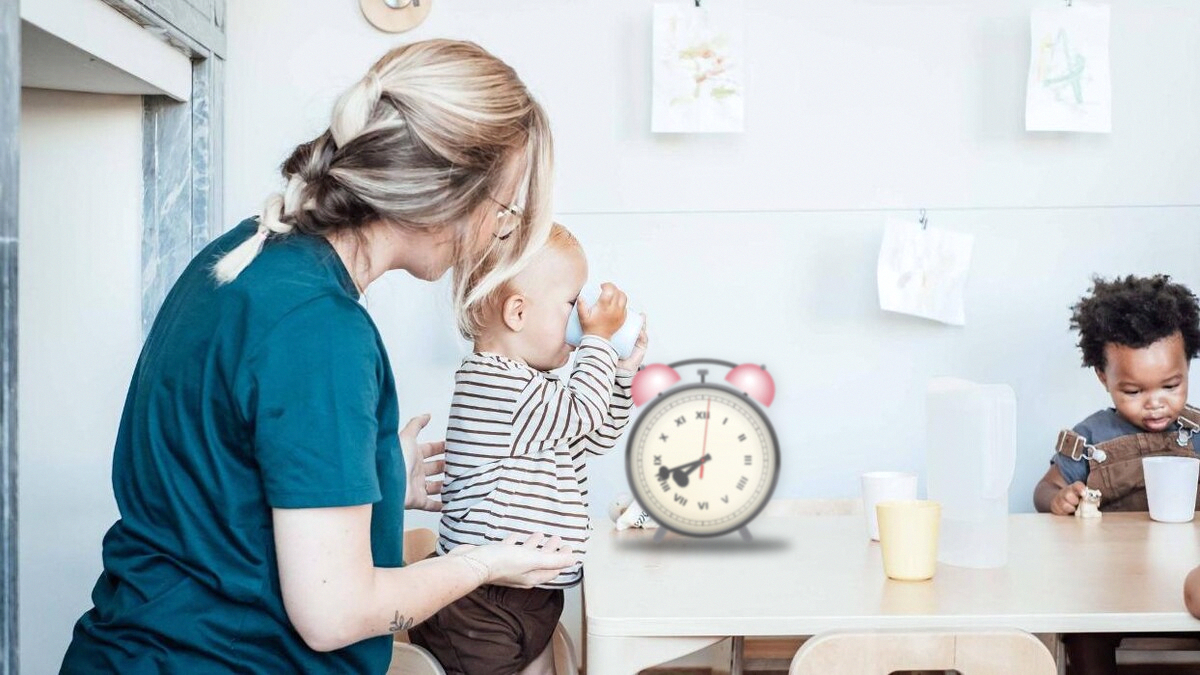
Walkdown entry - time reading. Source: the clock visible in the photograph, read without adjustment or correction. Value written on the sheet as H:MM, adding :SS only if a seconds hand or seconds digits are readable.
7:42:01
